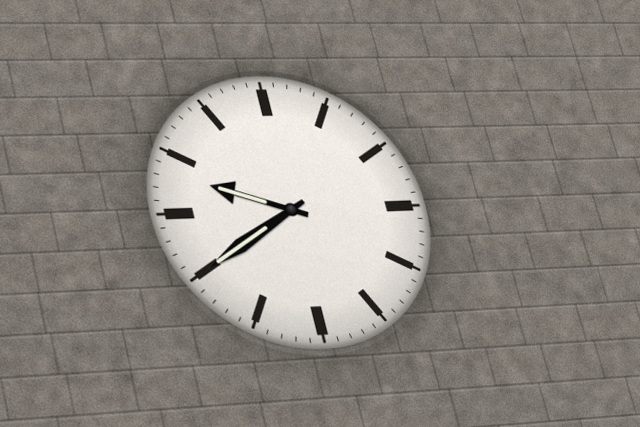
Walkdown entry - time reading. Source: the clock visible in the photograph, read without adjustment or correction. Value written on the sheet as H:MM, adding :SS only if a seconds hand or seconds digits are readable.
9:40
